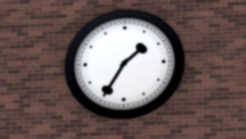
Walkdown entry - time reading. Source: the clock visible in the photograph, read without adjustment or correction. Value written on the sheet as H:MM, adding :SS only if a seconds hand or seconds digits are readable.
1:35
